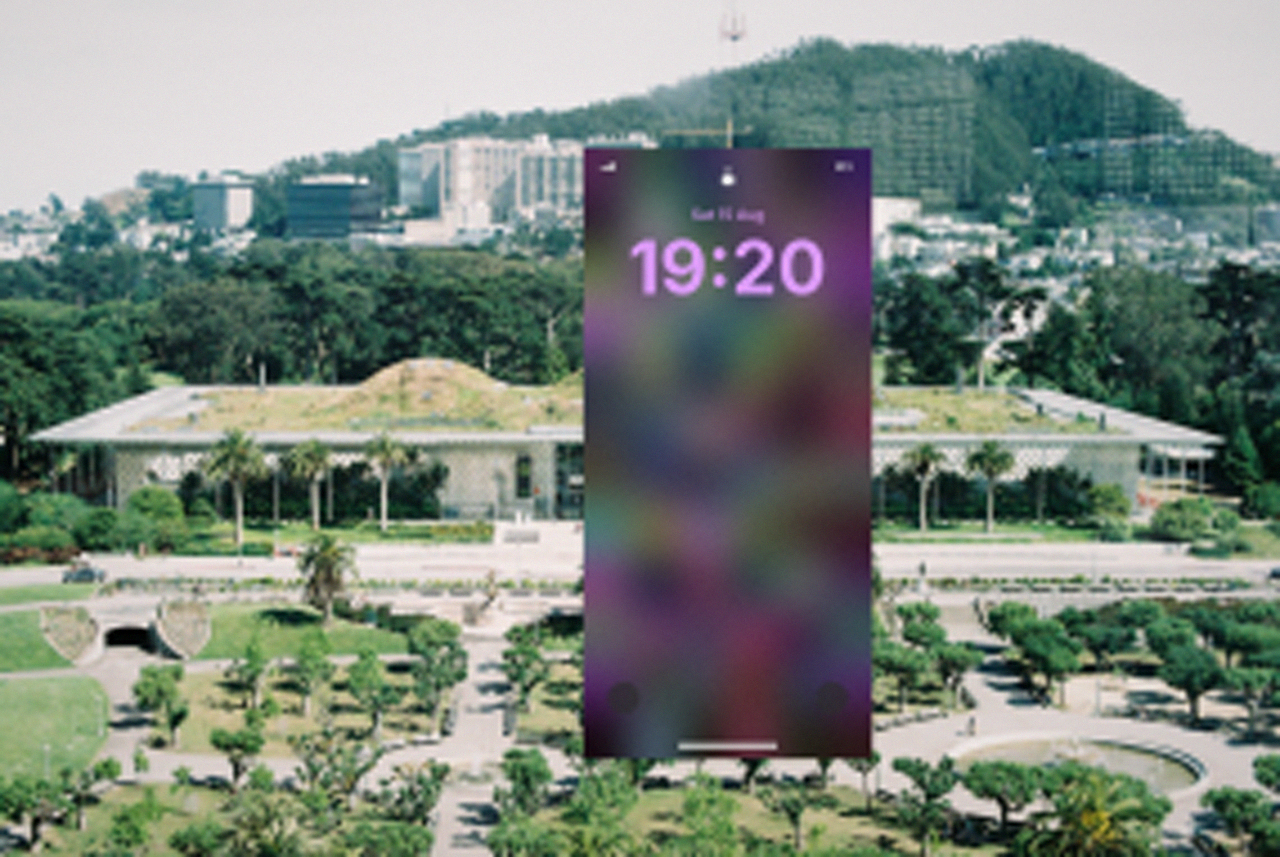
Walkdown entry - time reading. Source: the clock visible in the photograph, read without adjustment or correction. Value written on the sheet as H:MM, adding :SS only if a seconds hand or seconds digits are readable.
19:20
